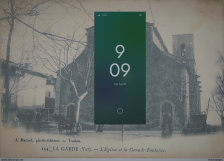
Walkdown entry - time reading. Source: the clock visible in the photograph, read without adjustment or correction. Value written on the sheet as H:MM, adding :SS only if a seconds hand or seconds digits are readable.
9:09
